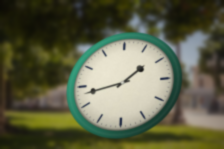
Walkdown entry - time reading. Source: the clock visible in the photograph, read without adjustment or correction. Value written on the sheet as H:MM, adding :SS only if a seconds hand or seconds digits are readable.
1:43
